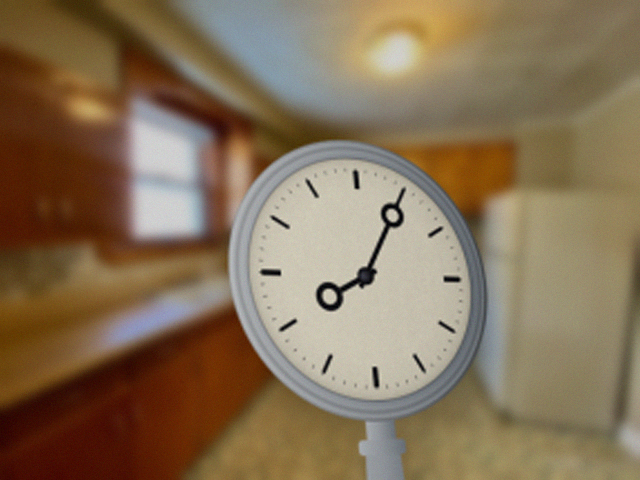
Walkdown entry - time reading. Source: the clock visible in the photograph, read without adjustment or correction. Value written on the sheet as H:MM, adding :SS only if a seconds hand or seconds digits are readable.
8:05
